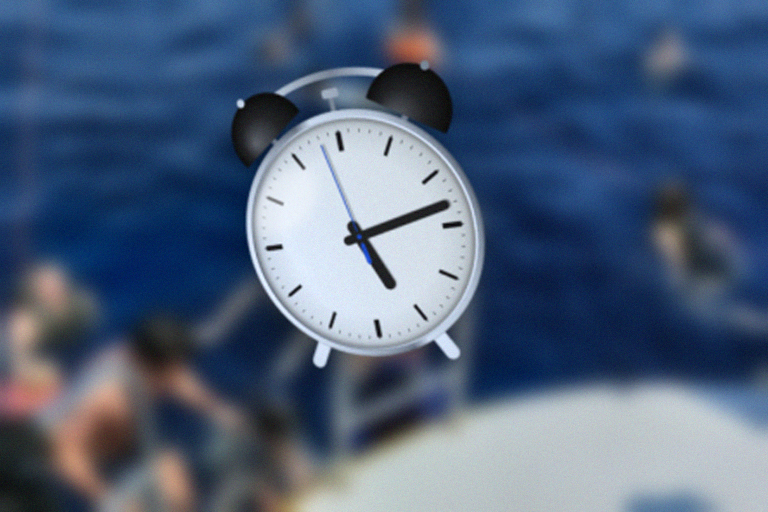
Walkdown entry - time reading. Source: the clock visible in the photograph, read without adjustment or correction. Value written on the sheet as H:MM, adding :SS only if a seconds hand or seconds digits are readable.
5:12:58
